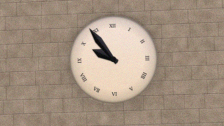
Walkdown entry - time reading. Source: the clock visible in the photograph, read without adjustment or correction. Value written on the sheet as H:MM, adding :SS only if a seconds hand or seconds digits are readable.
9:54
